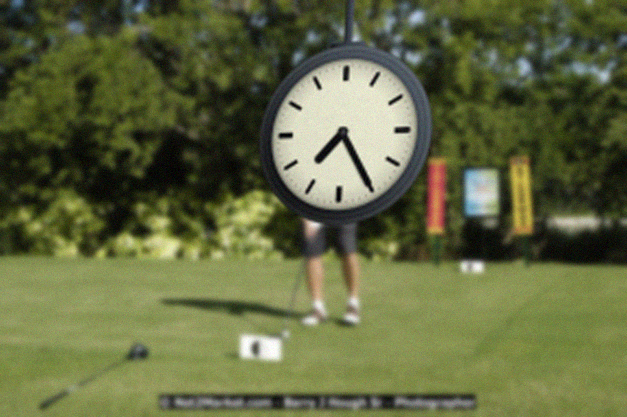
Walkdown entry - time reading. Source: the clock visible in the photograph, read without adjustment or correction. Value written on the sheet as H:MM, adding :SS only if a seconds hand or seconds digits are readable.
7:25
